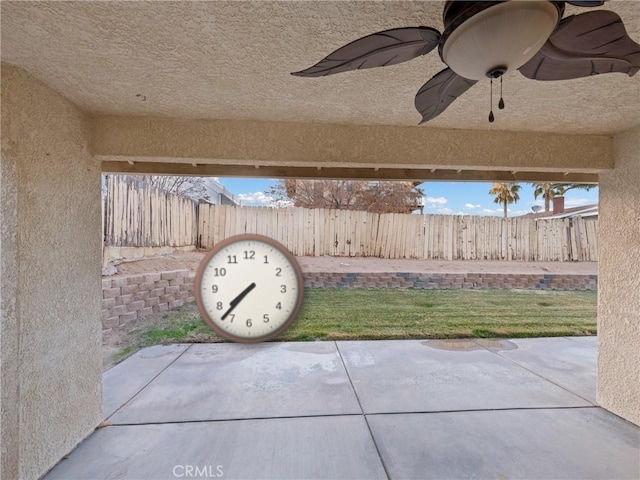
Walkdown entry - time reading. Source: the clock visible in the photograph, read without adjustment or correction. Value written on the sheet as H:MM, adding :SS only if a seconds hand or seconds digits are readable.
7:37
